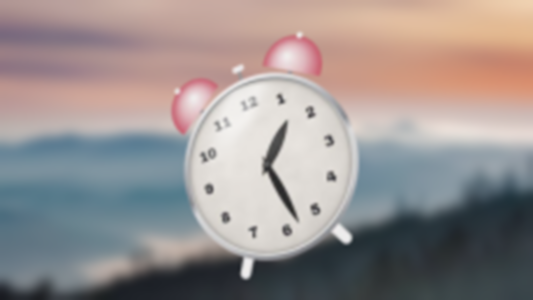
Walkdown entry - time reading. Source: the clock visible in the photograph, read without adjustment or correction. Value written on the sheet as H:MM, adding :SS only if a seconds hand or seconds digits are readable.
1:28
